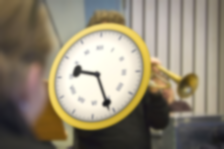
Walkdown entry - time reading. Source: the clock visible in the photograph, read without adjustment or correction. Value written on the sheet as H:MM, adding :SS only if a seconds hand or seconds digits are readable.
9:26
